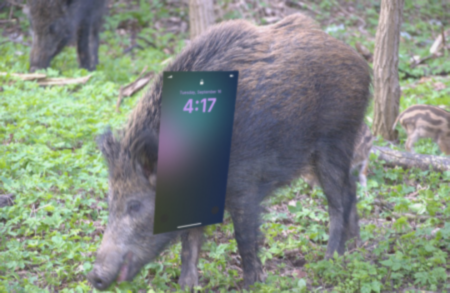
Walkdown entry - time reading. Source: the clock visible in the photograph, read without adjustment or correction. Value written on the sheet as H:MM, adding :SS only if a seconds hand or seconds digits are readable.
4:17
